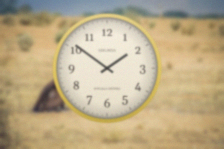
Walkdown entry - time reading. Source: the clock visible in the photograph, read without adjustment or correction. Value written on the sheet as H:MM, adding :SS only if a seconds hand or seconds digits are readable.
1:51
